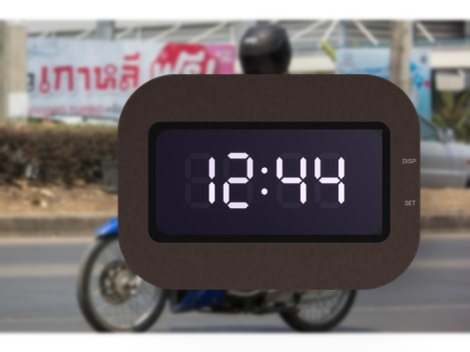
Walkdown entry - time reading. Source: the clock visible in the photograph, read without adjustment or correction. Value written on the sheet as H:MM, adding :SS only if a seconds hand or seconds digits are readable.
12:44
